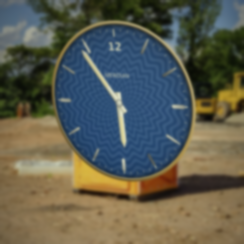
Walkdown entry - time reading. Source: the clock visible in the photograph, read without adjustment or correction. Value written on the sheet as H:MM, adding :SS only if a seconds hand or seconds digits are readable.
5:54
